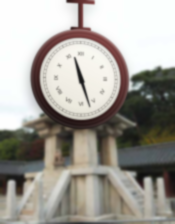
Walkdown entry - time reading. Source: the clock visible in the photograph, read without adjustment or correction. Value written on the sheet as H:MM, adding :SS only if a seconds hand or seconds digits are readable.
11:27
